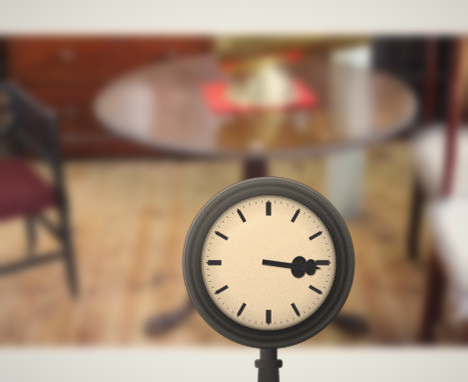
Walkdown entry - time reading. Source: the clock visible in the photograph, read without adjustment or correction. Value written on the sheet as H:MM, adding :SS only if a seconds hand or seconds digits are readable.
3:16
